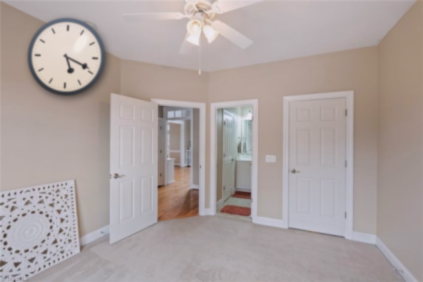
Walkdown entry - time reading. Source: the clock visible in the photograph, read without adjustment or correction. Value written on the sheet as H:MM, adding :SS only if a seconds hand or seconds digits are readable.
5:19
